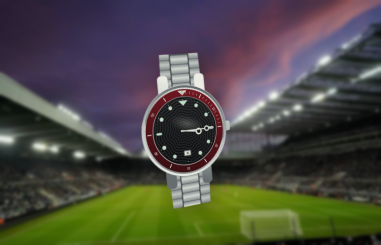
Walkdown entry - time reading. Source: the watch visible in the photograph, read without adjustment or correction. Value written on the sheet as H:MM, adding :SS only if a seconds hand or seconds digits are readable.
3:15
